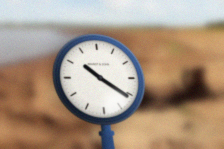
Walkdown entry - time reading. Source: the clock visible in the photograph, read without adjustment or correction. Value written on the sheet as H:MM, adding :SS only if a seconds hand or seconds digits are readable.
10:21
